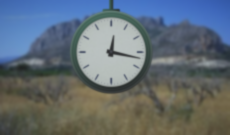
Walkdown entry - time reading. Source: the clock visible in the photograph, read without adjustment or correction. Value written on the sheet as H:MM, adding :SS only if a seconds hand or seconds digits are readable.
12:17
